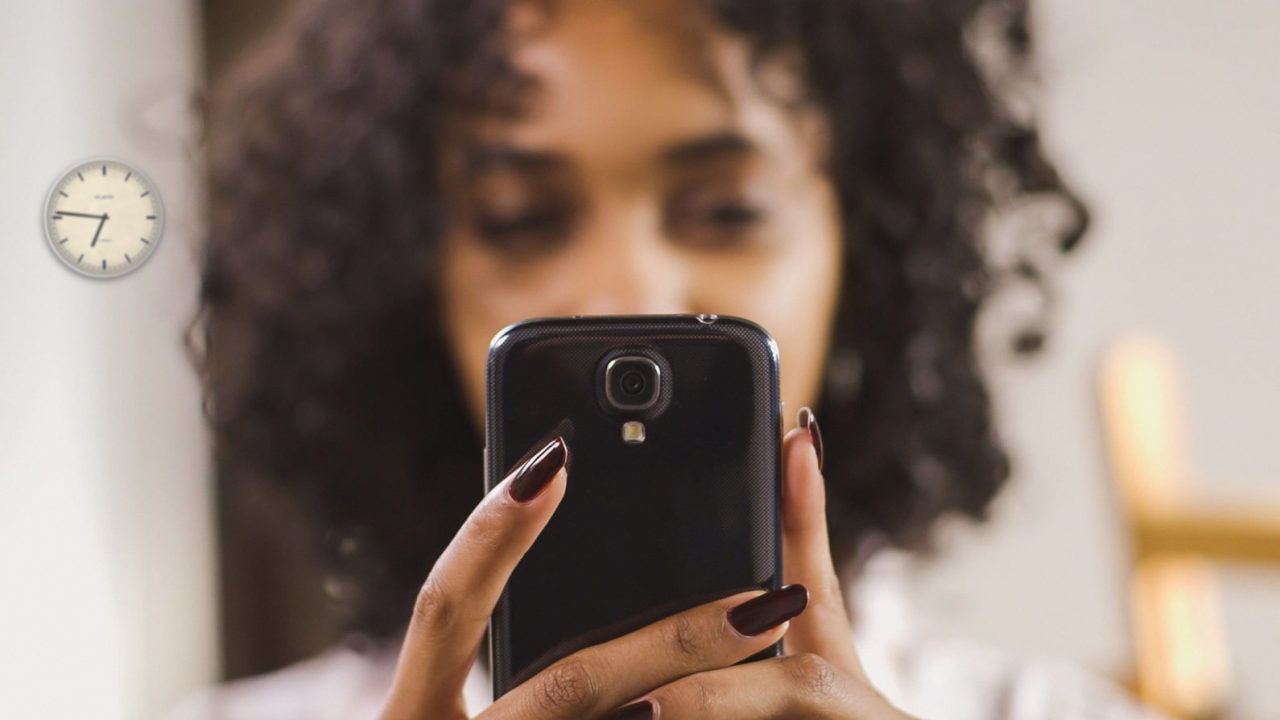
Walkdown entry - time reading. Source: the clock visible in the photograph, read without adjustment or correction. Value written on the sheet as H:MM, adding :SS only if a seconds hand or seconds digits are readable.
6:46
